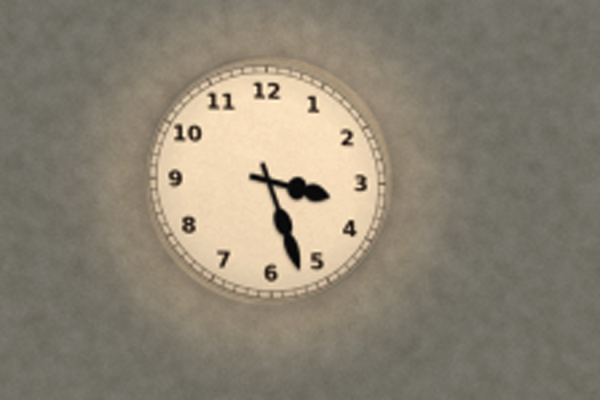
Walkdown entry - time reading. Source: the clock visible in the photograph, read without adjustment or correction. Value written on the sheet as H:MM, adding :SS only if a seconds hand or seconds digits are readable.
3:27
